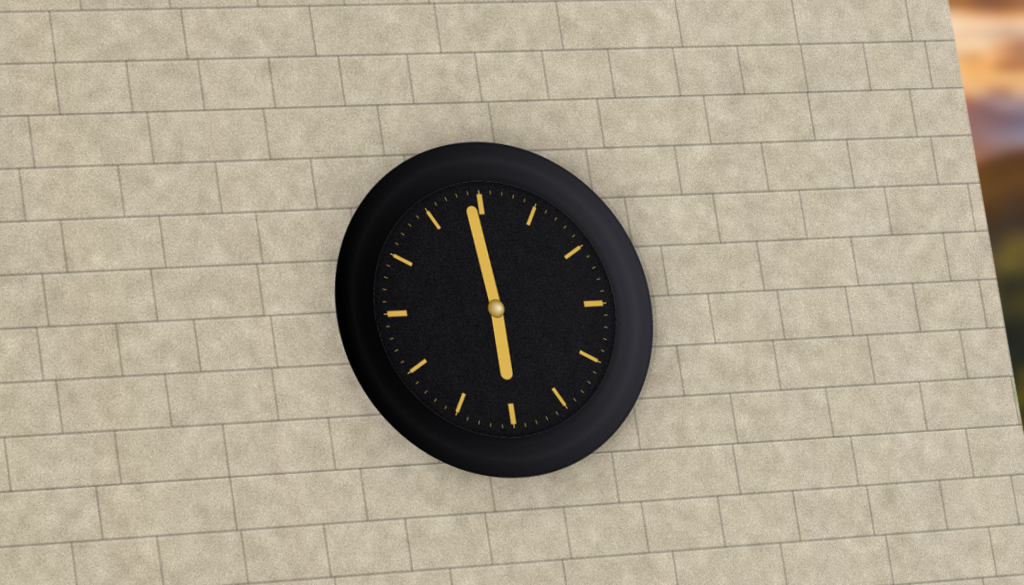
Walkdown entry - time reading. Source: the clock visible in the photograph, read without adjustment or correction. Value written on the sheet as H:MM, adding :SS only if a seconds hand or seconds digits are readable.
5:59
